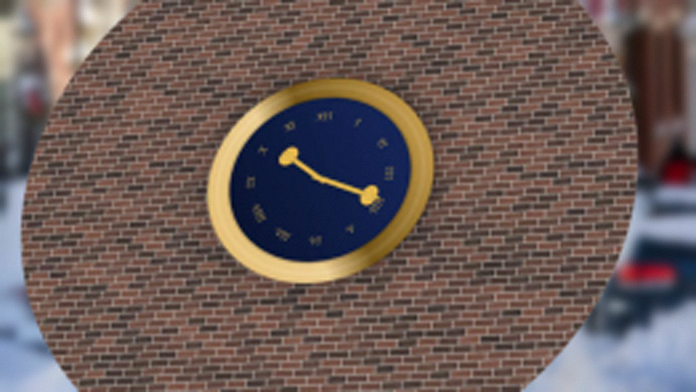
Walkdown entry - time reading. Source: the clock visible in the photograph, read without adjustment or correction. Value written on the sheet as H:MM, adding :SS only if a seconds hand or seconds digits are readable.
10:19
